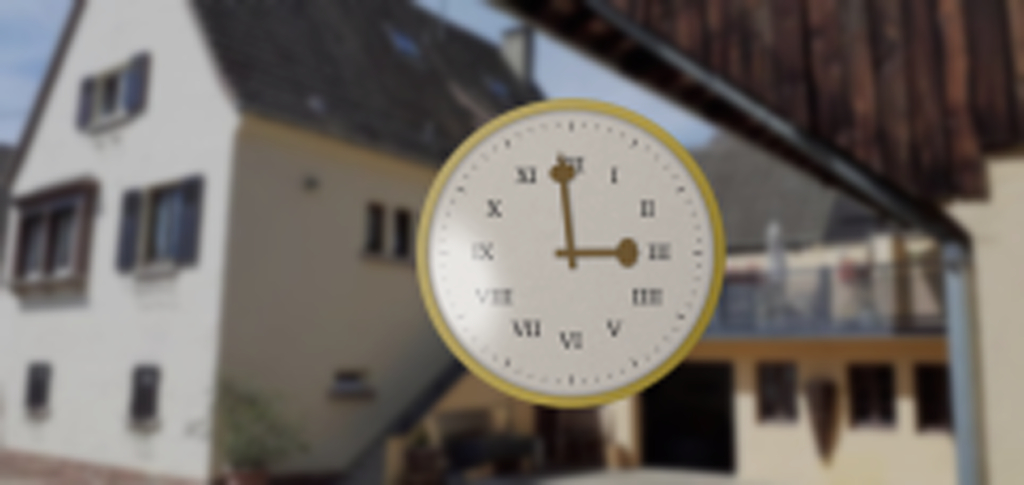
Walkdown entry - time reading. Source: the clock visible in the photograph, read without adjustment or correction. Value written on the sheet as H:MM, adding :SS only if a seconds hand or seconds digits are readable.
2:59
